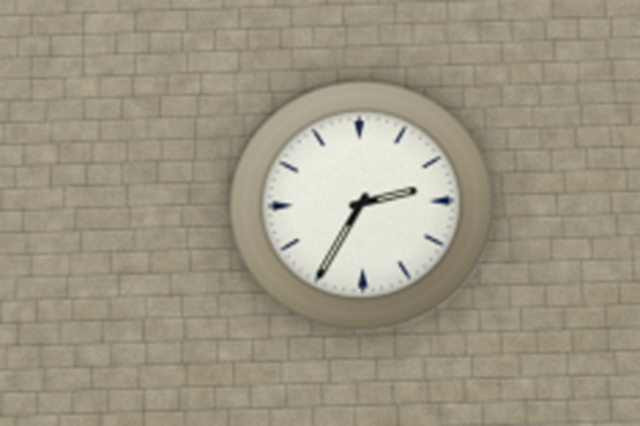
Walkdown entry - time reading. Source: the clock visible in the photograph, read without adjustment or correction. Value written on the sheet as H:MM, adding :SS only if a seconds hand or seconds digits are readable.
2:35
